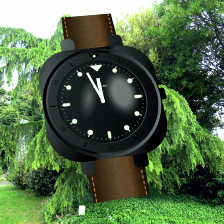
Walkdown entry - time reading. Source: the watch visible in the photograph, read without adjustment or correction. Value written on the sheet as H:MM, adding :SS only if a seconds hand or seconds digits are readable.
11:57
